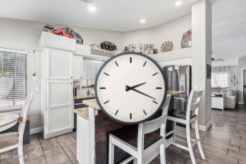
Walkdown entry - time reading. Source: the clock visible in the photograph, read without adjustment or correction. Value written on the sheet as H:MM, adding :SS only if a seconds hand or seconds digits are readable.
2:19
